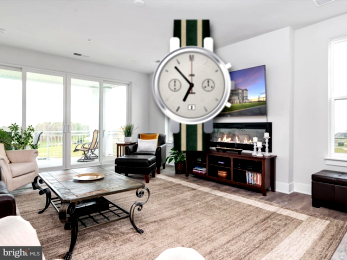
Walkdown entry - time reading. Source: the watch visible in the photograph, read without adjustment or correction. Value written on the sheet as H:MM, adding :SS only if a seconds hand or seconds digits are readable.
6:53
